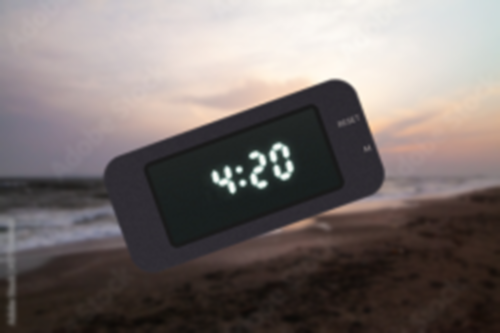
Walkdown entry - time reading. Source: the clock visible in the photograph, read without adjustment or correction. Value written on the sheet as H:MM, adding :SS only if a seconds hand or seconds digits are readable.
4:20
